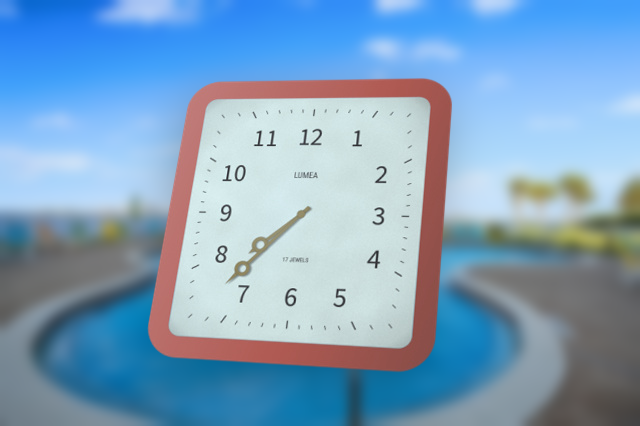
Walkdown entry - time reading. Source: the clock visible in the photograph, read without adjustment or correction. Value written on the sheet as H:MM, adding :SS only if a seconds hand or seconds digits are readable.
7:37
